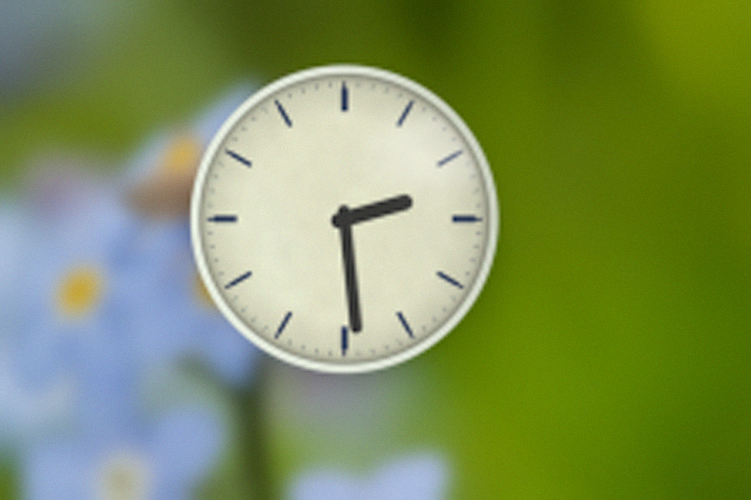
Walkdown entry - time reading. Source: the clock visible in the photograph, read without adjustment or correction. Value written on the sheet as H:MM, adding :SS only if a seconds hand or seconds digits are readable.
2:29
